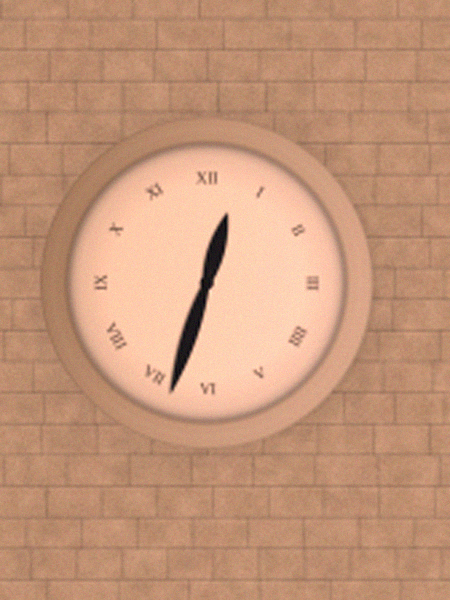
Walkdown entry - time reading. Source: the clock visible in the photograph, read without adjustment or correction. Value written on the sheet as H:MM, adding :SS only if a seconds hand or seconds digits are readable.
12:33
